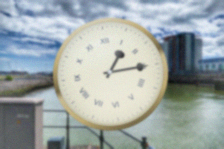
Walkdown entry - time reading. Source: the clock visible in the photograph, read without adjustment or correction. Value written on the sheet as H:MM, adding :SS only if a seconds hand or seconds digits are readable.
1:15
